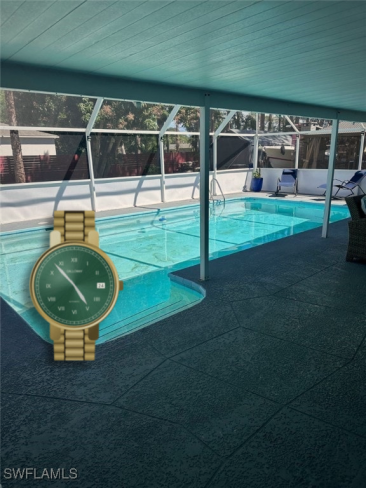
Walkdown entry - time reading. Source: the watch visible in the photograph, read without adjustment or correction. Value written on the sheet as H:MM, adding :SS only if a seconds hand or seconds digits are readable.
4:53
